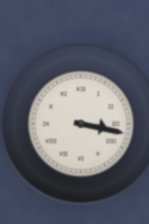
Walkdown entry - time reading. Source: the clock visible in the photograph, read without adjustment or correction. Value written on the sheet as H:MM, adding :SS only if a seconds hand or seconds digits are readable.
3:17
